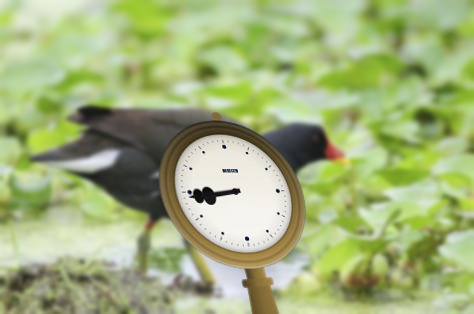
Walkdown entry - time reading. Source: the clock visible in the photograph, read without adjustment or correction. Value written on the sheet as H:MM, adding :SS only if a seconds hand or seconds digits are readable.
8:44
